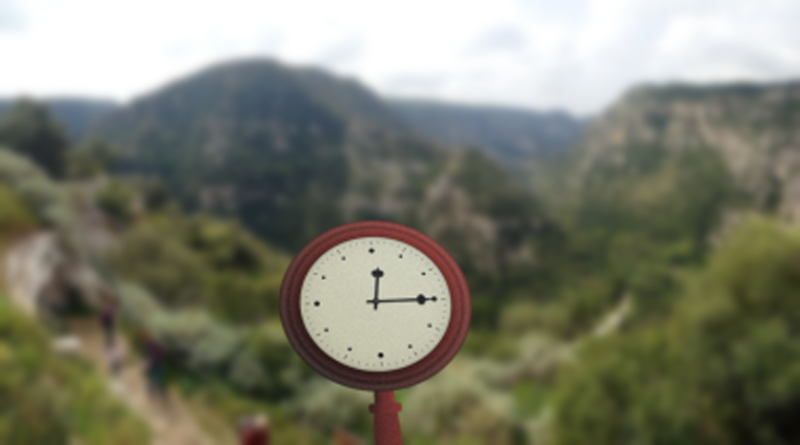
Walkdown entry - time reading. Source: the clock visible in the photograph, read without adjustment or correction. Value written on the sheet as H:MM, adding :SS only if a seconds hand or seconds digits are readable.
12:15
